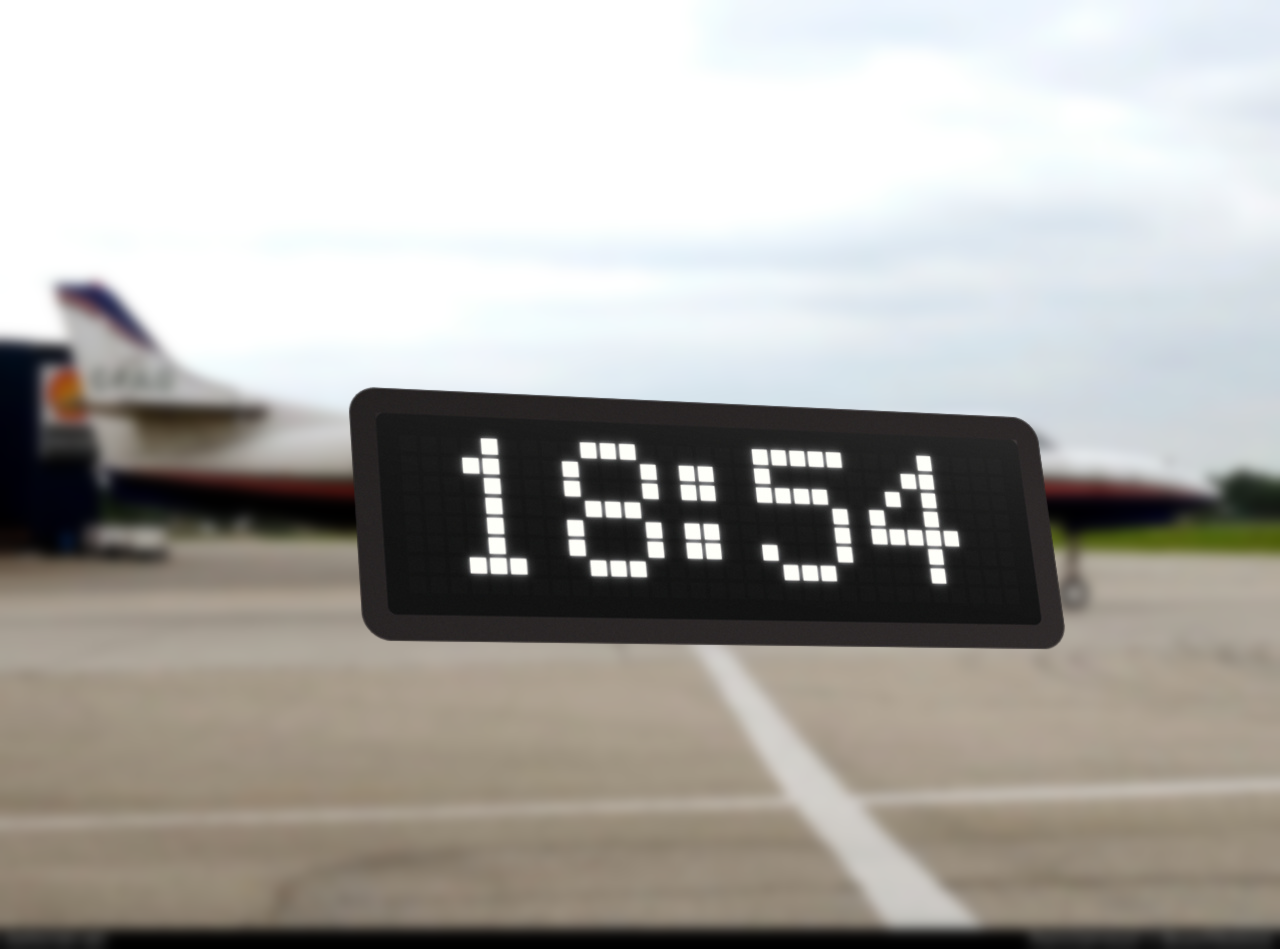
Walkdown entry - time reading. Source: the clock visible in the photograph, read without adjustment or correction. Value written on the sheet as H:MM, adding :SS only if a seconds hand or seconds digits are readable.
18:54
